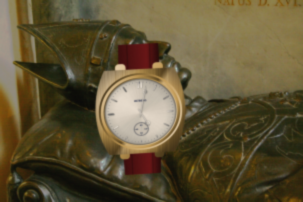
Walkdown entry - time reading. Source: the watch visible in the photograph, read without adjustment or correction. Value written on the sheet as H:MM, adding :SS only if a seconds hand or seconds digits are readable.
5:02
